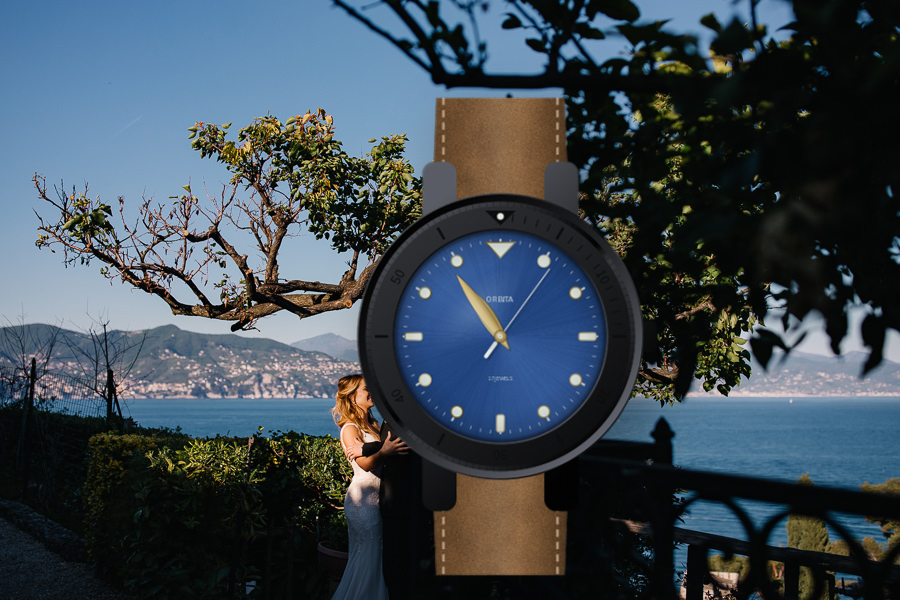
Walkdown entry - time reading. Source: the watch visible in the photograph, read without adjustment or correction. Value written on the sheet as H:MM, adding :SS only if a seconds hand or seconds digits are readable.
10:54:06
